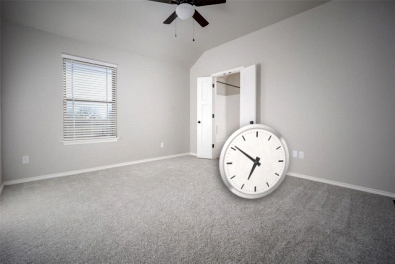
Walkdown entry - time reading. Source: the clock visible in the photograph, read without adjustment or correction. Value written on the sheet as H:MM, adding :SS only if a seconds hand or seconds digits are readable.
6:51
